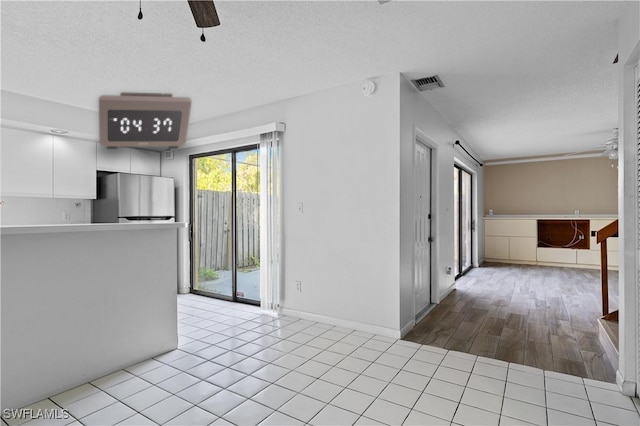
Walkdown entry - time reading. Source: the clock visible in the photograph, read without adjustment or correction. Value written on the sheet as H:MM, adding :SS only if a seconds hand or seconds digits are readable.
4:37
